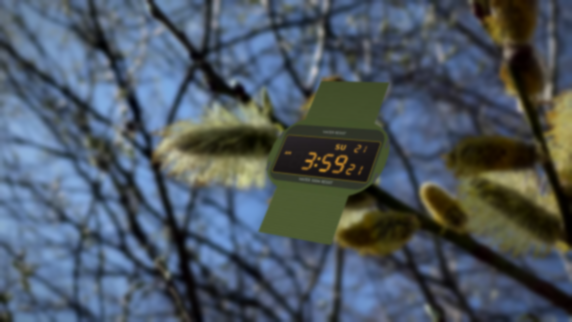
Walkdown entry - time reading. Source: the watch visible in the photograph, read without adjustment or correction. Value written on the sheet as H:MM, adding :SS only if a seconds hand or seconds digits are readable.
3:59
